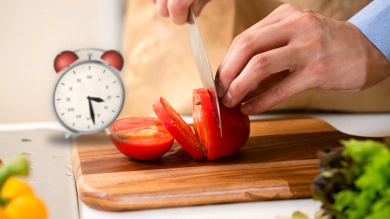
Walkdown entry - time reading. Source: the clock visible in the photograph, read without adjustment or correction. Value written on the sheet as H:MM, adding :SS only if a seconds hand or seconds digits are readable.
3:28
